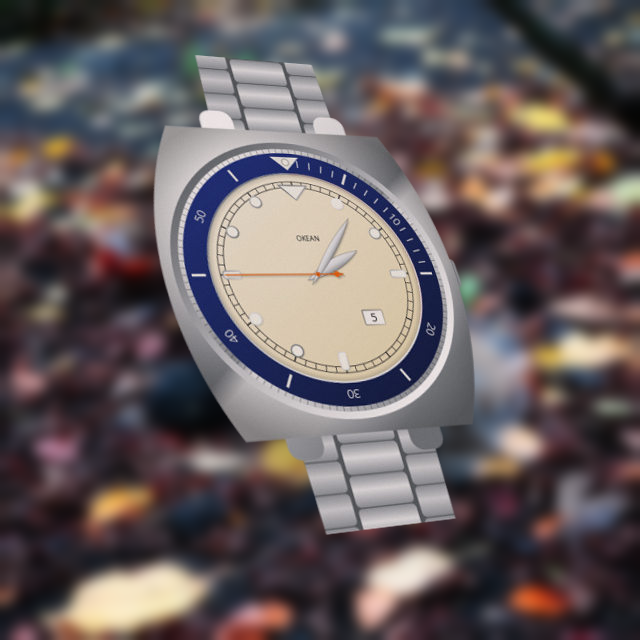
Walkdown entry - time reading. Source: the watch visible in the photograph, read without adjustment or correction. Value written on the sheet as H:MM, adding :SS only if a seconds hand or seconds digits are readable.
2:06:45
